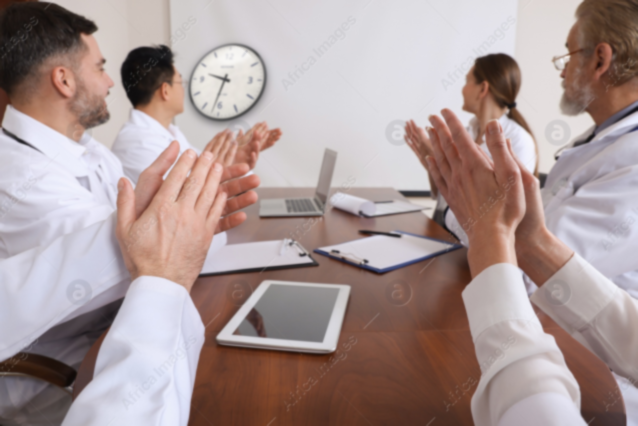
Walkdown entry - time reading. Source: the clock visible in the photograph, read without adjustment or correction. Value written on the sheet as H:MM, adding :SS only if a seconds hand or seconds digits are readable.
9:32
